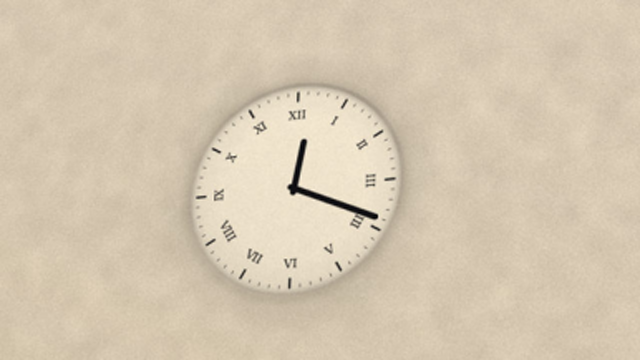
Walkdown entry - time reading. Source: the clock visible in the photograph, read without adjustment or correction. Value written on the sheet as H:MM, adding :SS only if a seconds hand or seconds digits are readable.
12:19
